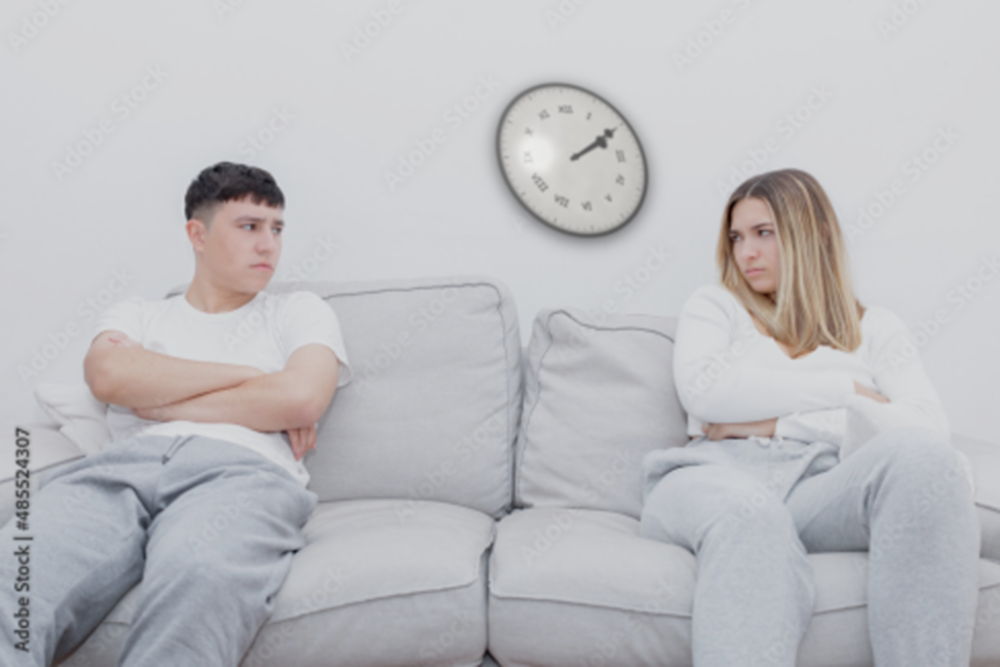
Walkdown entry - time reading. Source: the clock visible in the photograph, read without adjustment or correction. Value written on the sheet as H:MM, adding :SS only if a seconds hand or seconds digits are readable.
2:10
